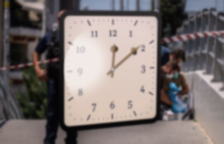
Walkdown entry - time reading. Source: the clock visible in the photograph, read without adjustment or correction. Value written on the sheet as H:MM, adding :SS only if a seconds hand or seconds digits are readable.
12:09
